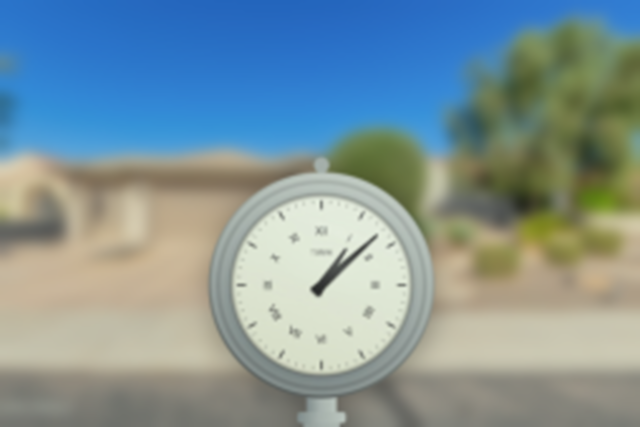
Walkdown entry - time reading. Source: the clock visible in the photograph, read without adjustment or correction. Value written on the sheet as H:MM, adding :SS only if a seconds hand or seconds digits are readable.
1:08
